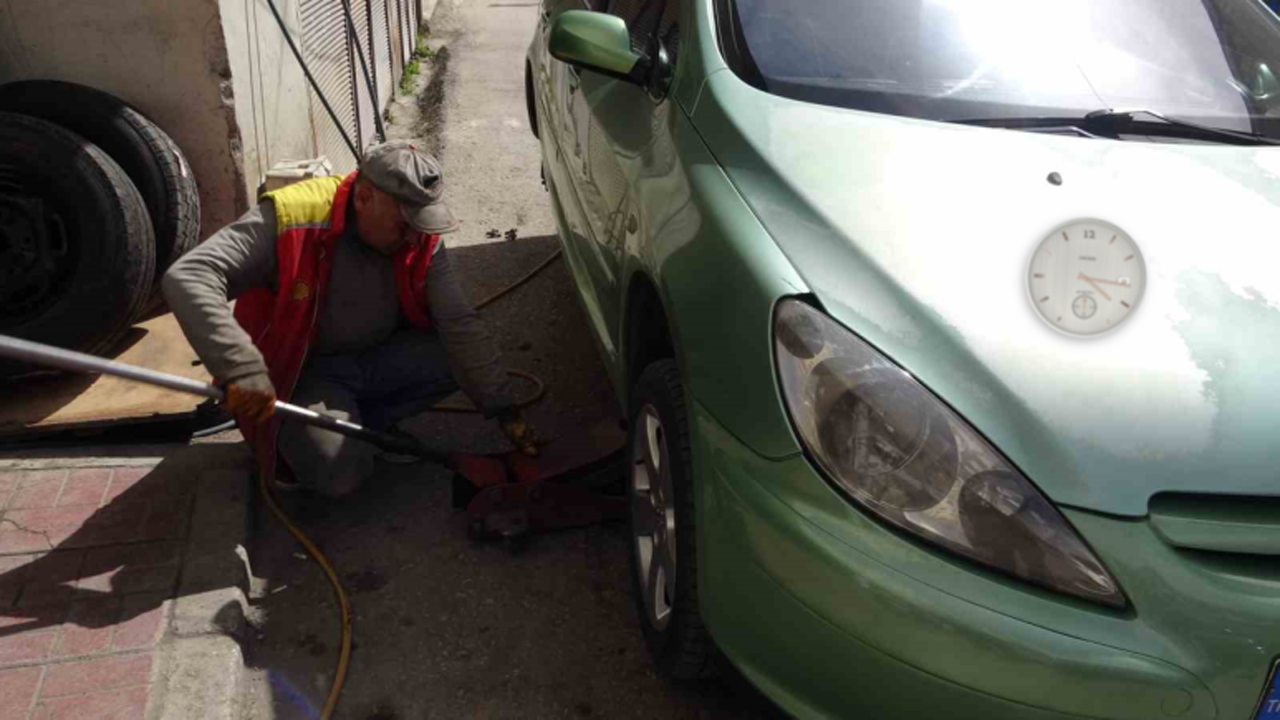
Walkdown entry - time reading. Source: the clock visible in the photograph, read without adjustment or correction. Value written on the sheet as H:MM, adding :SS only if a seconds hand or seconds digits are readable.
4:16
